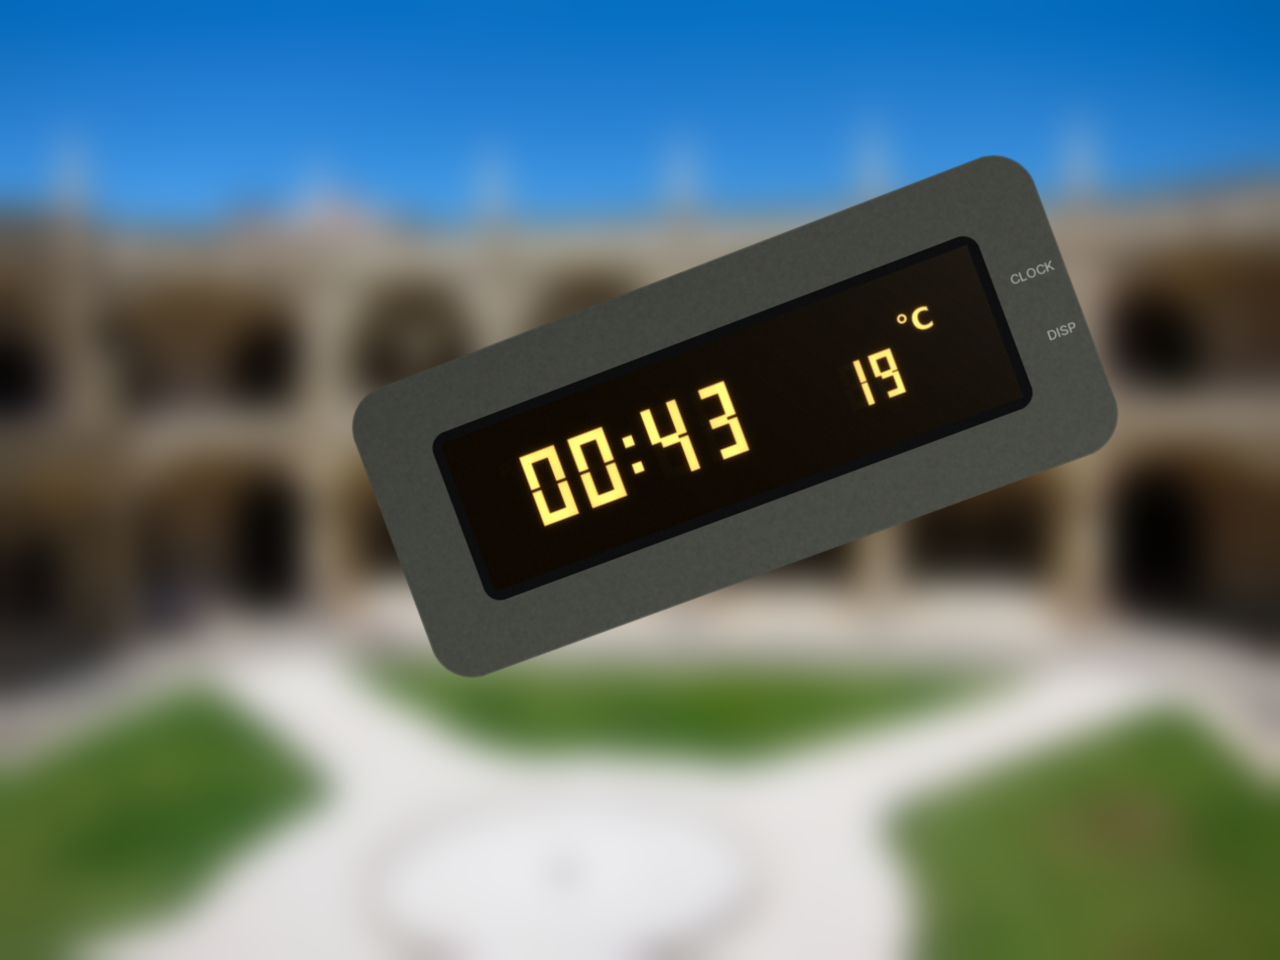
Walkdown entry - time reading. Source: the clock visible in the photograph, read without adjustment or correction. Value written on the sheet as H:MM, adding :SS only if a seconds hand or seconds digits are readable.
0:43
